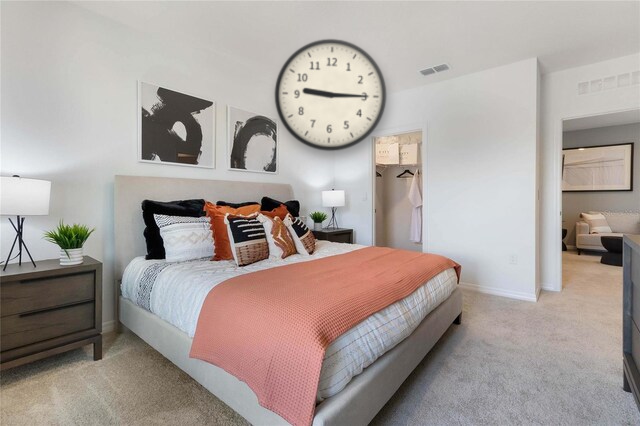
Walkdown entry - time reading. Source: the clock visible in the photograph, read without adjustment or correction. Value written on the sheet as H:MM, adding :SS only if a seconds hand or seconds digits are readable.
9:15
